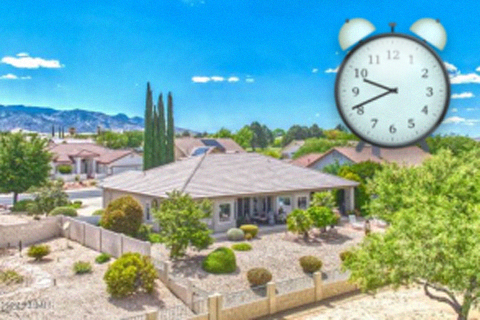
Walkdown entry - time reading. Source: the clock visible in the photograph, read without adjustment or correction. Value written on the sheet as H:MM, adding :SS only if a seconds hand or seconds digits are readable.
9:41
